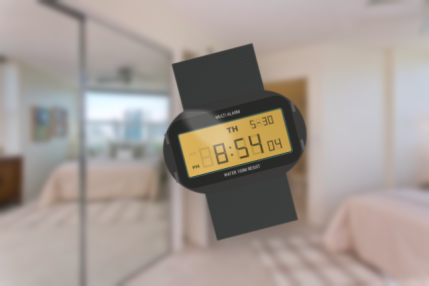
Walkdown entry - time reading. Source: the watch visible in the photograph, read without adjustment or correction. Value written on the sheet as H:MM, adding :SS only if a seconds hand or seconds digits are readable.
8:54:04
